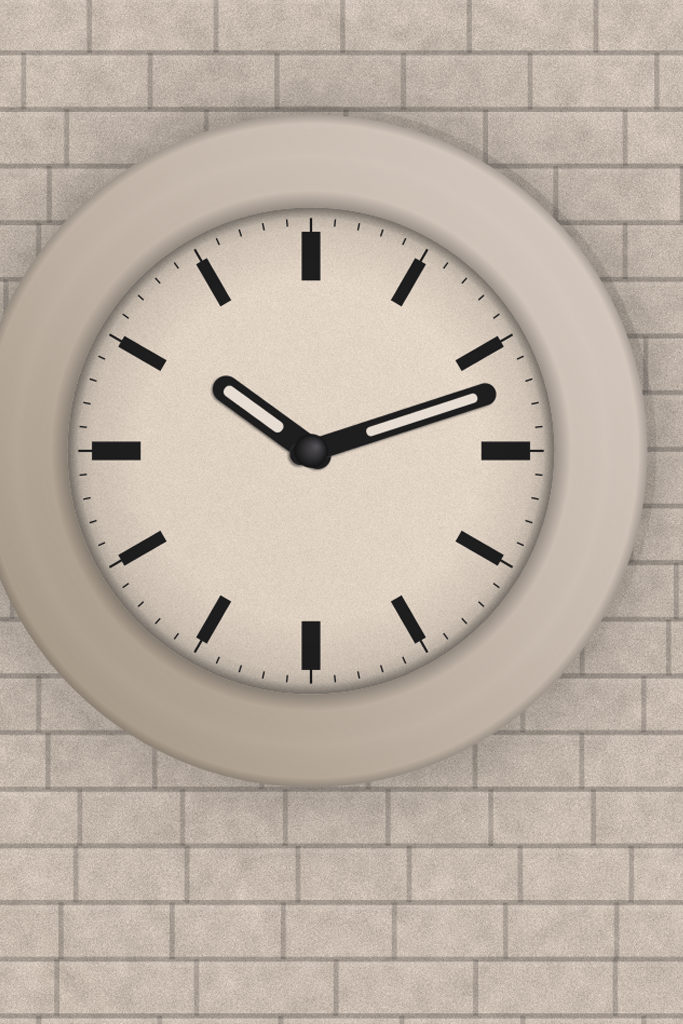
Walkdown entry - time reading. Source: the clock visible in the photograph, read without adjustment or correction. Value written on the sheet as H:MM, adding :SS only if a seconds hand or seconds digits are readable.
10:12
